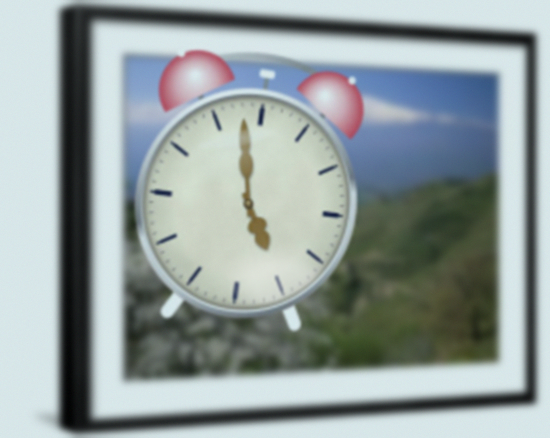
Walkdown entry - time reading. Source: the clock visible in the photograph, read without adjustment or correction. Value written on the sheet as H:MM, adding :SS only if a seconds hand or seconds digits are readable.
4:58
